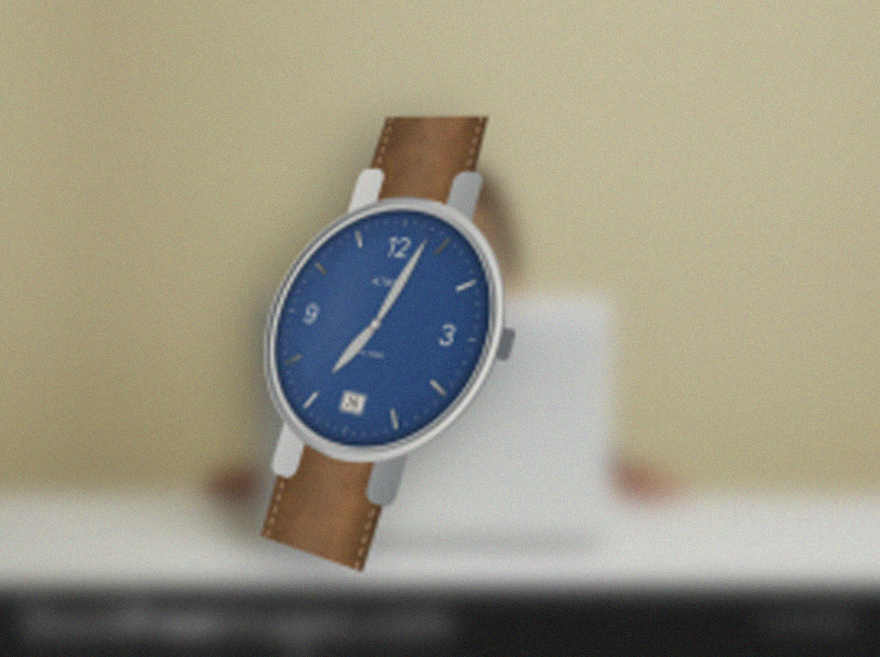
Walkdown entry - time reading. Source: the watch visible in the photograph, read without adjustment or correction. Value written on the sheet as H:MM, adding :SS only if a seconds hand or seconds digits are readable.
7:03
